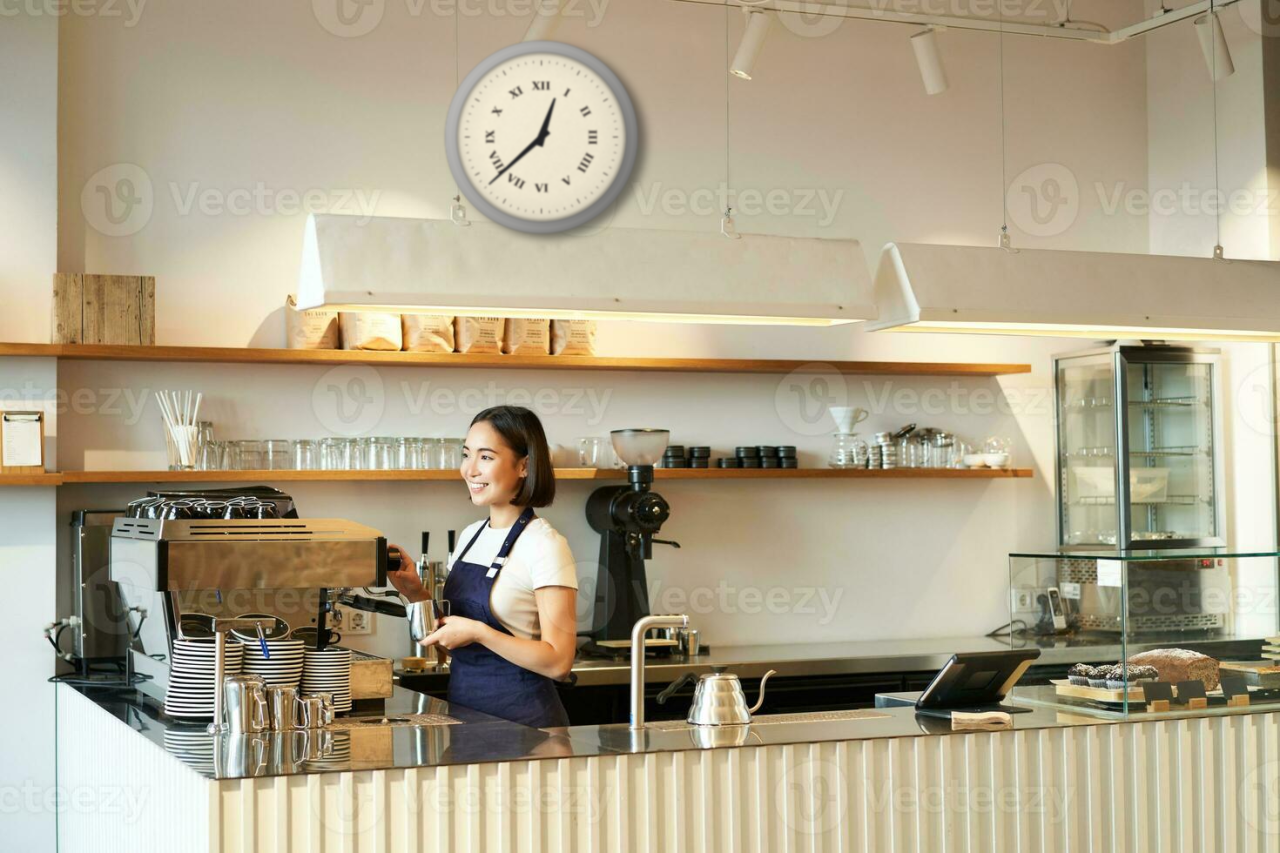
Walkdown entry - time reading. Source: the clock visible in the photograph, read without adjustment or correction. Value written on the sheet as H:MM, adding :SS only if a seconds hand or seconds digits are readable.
12:38
